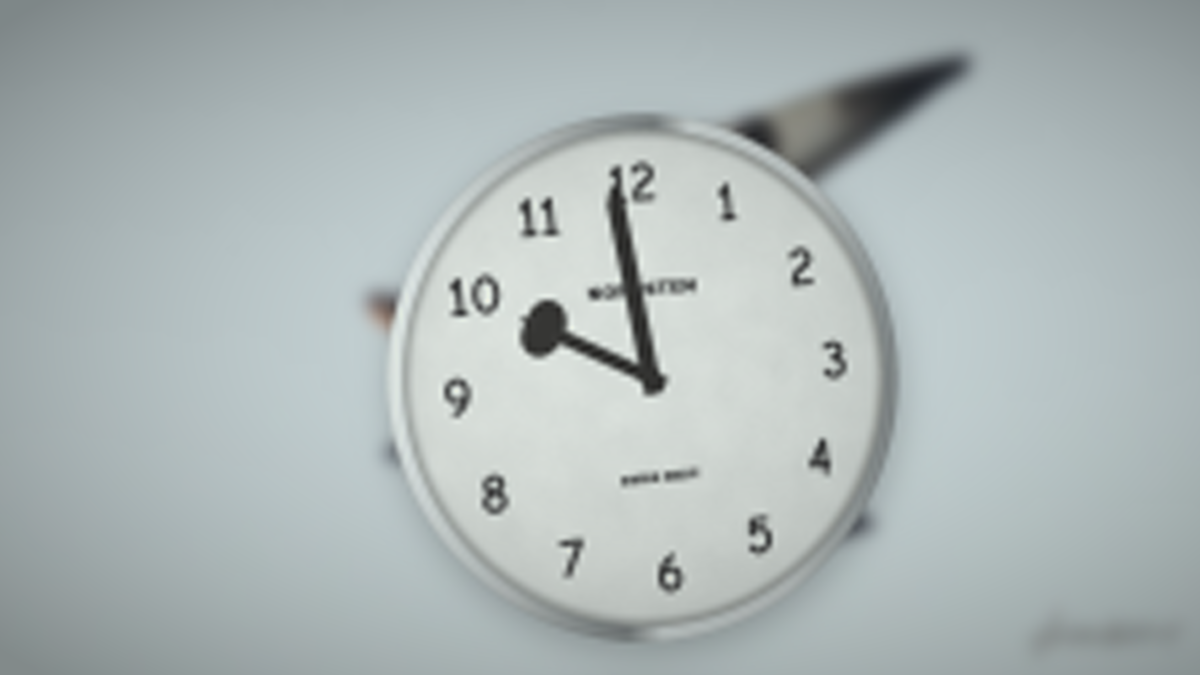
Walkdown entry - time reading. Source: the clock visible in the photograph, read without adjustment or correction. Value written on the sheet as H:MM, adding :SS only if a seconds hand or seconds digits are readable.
9:59
